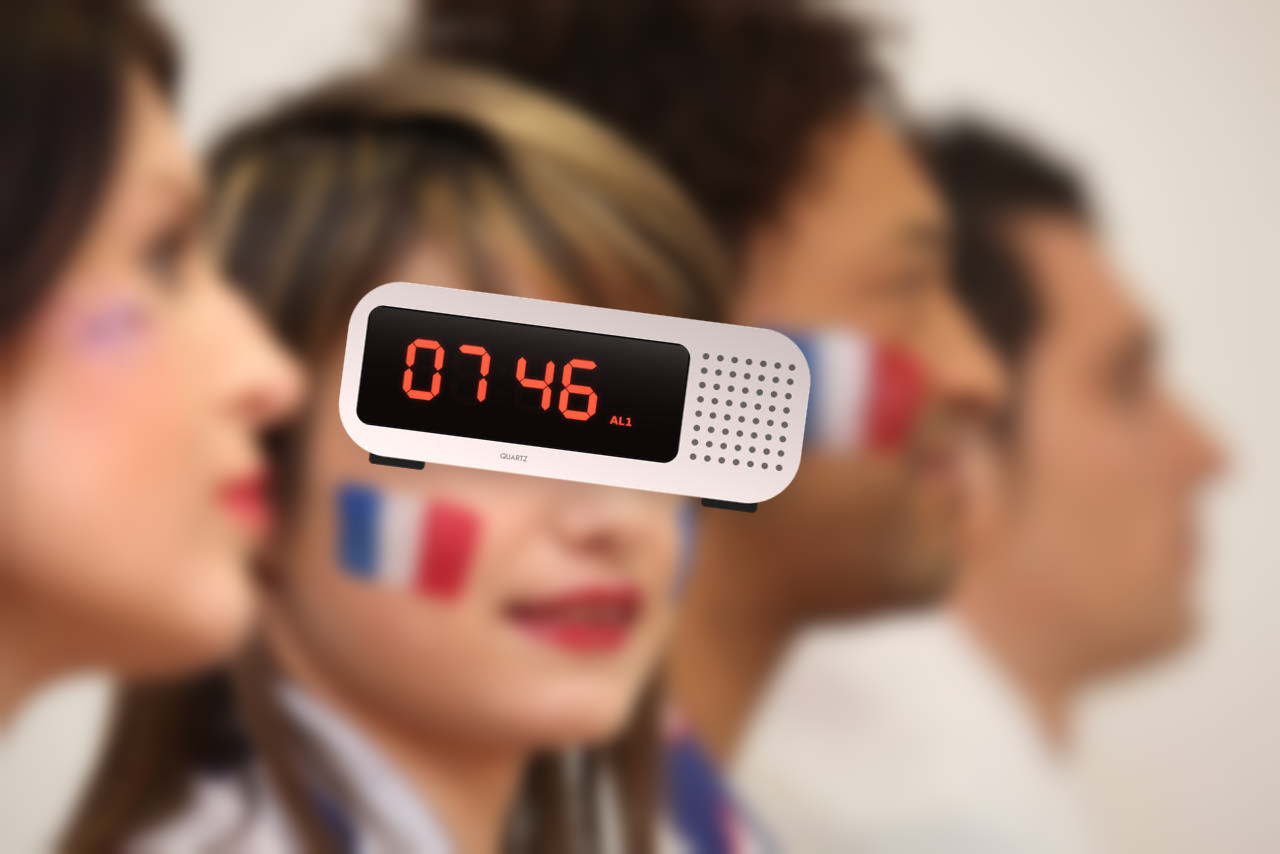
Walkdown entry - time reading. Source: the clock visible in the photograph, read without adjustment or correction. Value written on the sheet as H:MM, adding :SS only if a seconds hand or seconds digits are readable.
7:46
